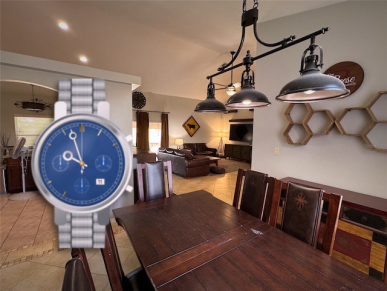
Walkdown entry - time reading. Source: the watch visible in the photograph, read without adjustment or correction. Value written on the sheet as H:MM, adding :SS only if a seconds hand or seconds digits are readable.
9:57
